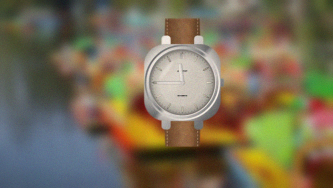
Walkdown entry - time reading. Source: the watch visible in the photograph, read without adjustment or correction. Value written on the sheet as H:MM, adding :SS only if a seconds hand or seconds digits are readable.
11:45
